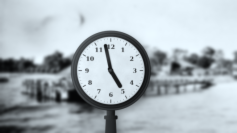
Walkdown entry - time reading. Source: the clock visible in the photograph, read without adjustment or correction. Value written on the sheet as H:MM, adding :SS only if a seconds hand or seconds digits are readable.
4:58
